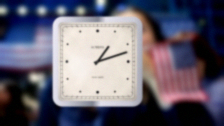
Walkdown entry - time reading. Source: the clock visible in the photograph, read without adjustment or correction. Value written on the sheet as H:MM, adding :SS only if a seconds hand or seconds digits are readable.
1:12
